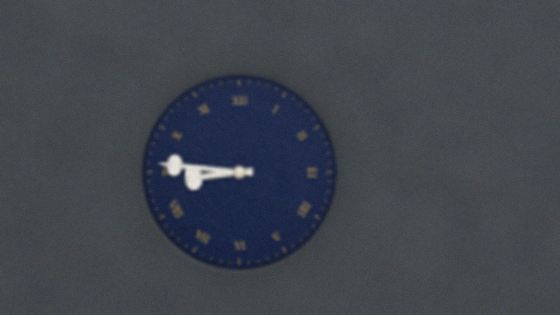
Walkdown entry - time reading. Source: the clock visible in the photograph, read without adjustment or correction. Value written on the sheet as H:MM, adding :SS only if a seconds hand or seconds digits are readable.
8:46
